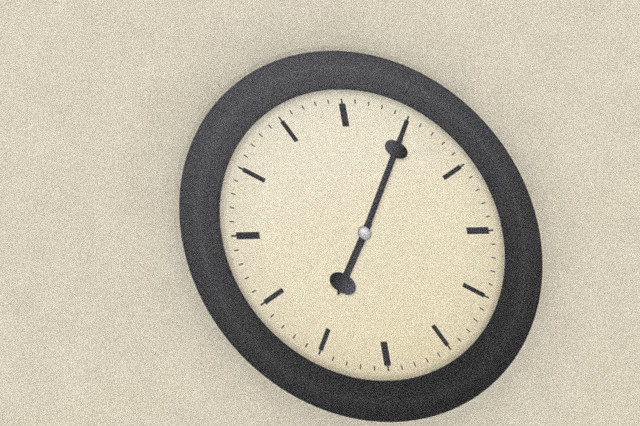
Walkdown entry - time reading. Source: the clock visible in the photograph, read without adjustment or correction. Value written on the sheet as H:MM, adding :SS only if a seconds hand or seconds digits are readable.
7:05
